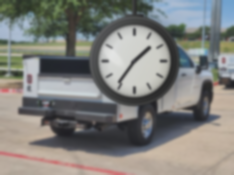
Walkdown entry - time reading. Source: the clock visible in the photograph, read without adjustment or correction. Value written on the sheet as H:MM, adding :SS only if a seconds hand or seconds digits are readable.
1:36
